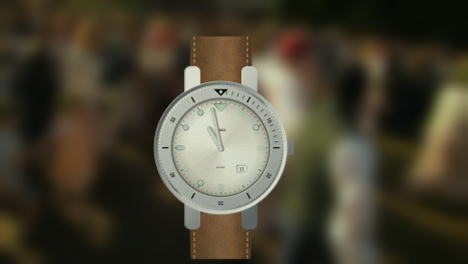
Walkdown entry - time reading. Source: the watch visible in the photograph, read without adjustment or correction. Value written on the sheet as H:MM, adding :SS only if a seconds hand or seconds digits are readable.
10:58
